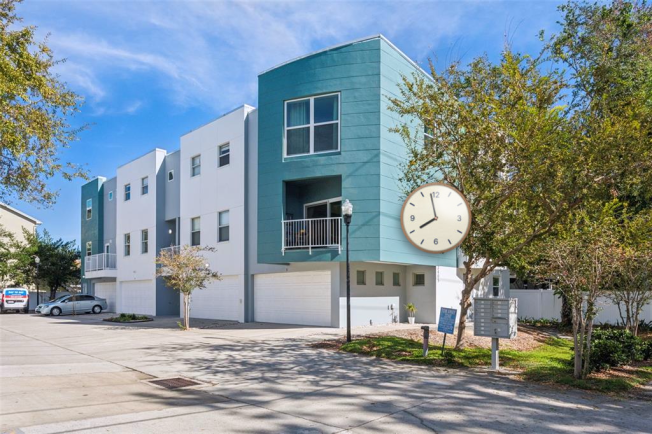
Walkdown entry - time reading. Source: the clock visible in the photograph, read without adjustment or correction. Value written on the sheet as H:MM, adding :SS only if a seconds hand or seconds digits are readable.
7:58
